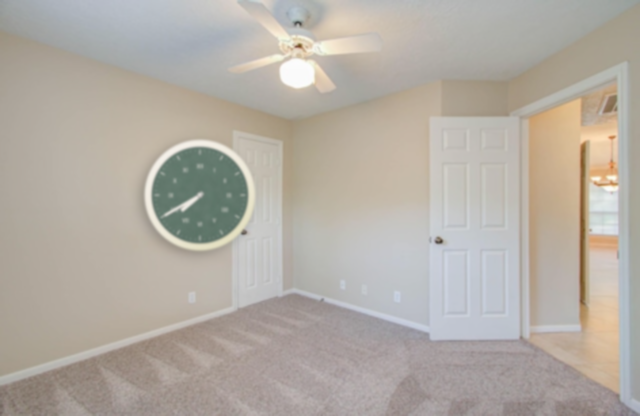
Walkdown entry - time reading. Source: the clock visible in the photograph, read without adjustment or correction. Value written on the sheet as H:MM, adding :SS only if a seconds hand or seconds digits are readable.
7:40
